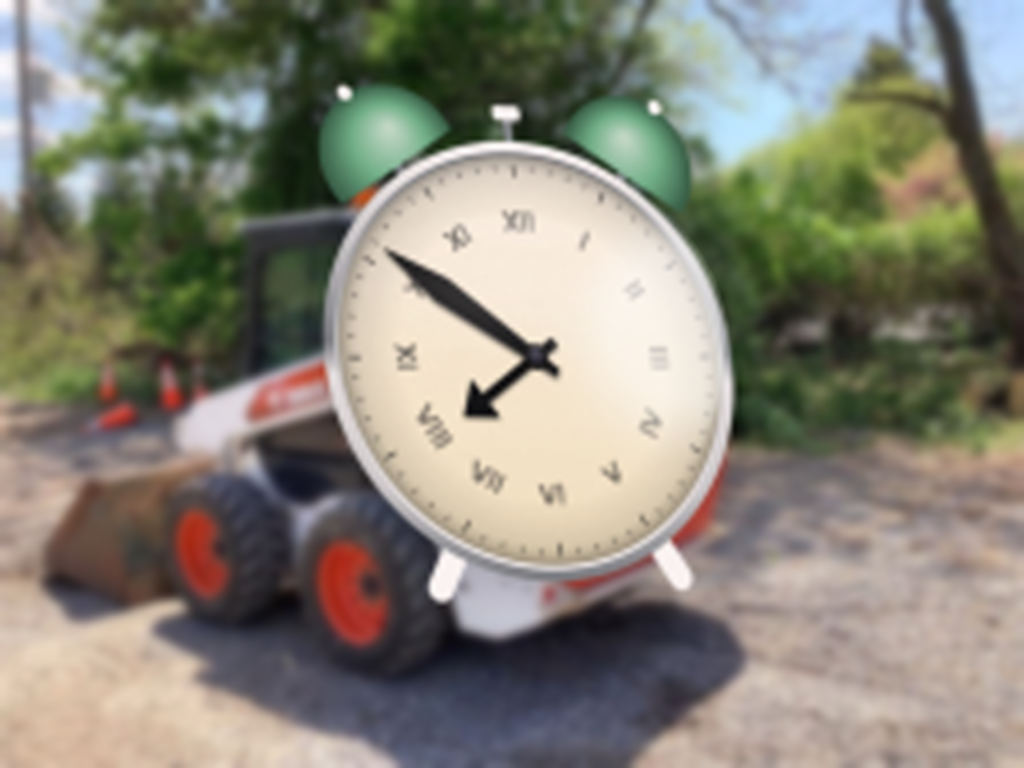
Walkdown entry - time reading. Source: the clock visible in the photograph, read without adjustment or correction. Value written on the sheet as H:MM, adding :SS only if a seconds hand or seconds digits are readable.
7:51
